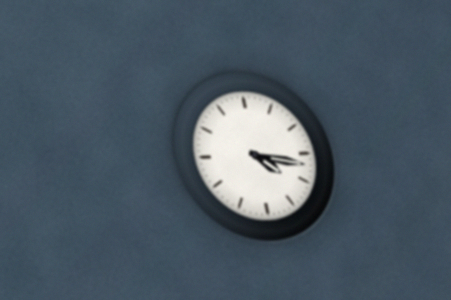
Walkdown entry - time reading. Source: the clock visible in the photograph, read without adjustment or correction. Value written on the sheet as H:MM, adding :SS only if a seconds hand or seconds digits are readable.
4:17
